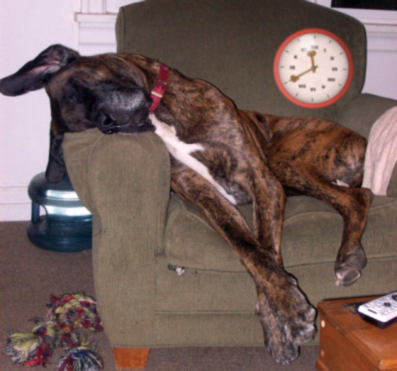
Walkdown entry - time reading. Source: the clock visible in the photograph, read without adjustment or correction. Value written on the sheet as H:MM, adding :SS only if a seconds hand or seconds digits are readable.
11:40
